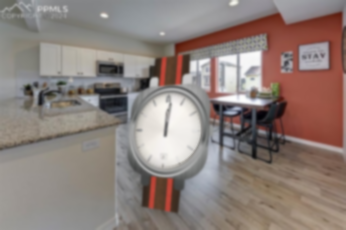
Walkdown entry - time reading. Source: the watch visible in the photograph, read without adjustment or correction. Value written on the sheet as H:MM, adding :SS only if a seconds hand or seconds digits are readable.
12:01
